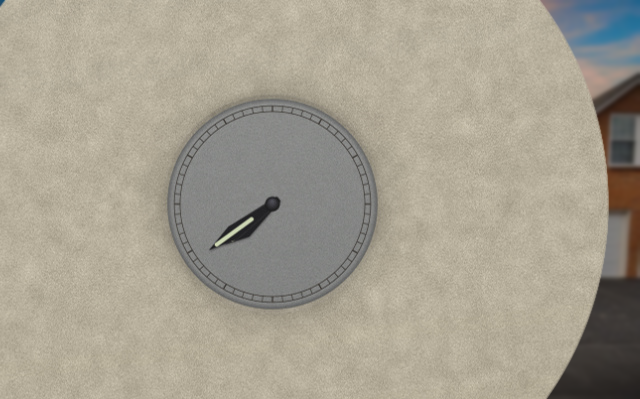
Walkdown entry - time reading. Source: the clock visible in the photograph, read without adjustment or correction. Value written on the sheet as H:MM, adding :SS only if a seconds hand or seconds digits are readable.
7:39
